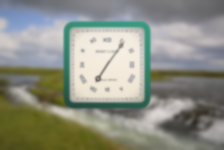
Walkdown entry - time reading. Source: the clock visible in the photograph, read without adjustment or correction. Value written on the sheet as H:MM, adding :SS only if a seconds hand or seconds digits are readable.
7:06
